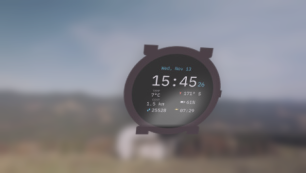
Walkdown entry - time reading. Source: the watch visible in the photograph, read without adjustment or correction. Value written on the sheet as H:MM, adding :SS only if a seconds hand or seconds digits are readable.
15:45
